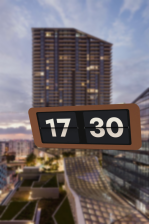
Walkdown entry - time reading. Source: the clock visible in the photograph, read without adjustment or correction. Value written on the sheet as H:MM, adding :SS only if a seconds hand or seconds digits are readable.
17:30
